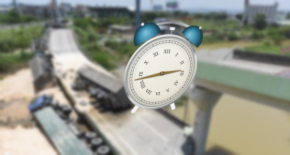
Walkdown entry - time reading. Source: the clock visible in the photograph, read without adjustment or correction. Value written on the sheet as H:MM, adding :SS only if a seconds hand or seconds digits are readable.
2:43
